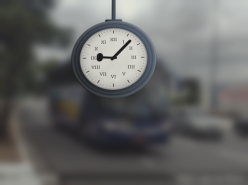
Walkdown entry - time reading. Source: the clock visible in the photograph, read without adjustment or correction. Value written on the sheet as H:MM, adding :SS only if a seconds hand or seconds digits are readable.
9:07
